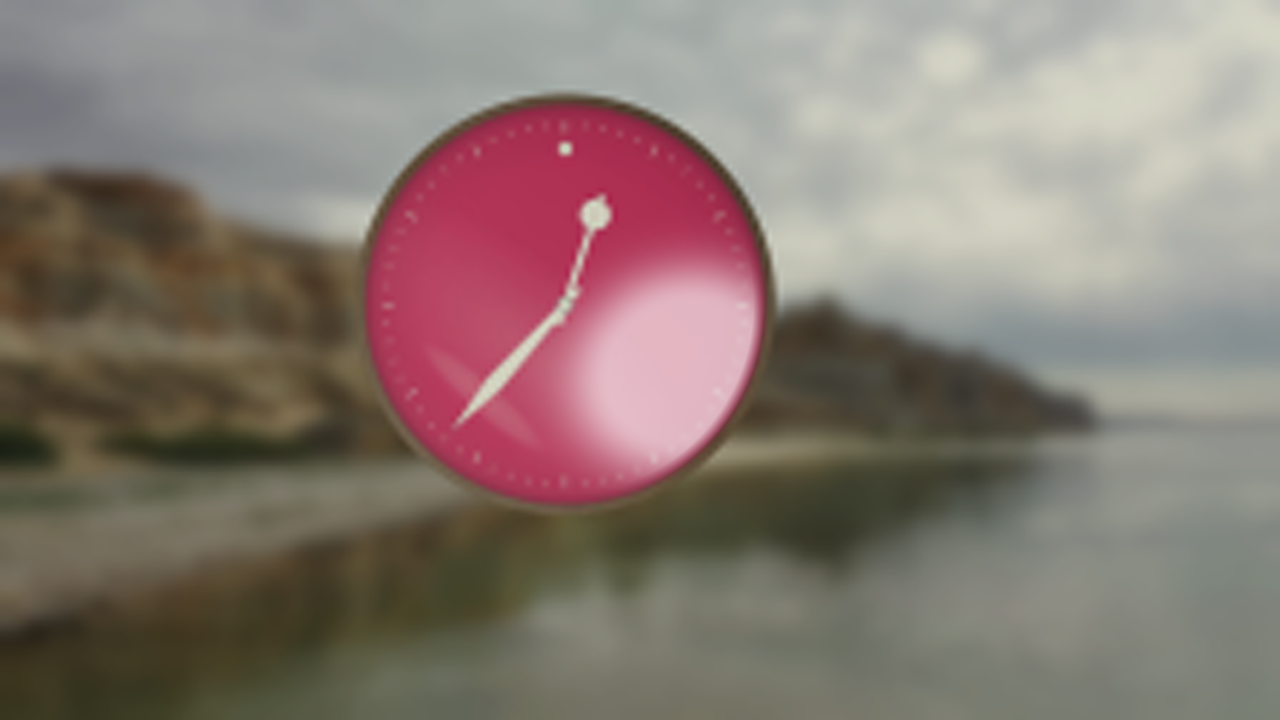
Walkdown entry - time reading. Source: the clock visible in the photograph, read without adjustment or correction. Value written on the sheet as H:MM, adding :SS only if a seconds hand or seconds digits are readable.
12:37
